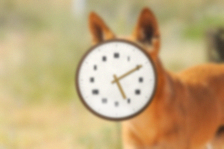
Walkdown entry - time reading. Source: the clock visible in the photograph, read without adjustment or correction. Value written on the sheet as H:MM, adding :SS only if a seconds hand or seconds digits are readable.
5:10
